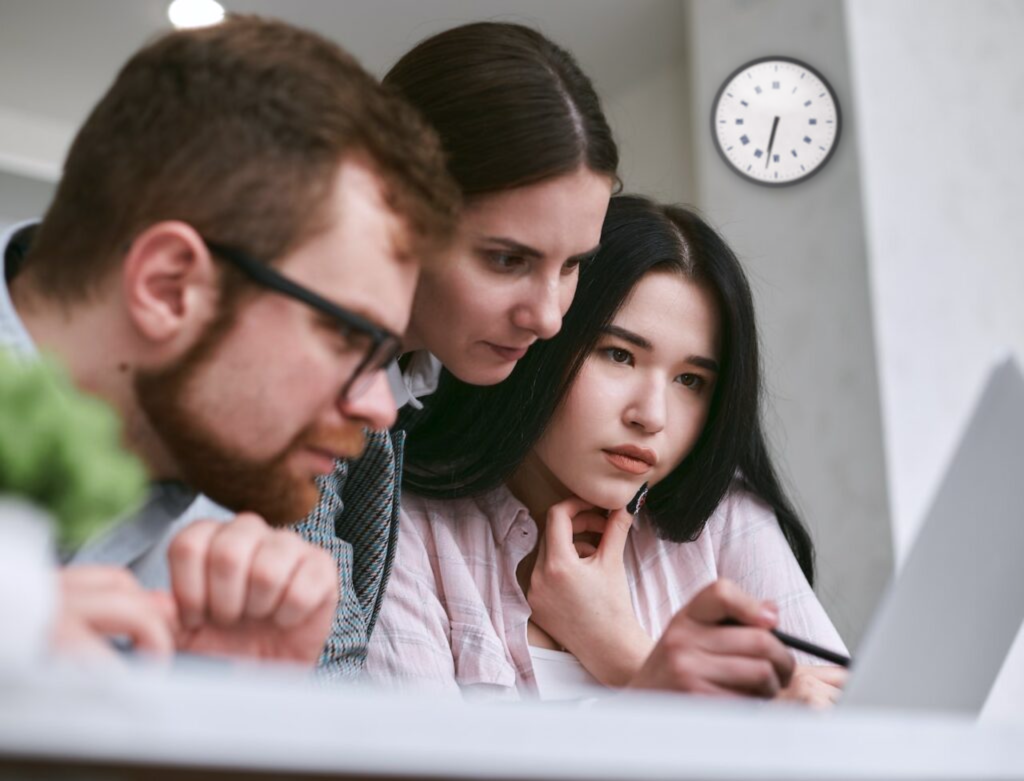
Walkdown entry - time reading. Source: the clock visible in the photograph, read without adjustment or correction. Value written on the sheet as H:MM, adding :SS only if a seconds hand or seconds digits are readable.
6:32
